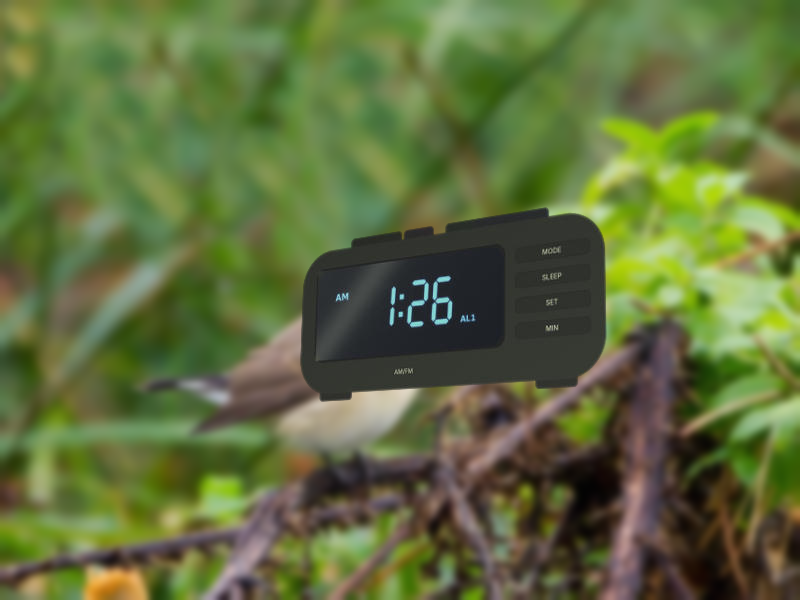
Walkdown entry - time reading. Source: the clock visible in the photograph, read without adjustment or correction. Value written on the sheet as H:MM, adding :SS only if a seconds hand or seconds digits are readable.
1:26
